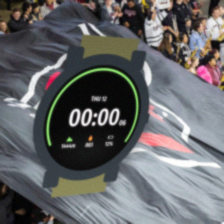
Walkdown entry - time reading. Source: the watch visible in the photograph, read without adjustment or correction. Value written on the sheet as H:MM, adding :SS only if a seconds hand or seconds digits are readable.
0:00
